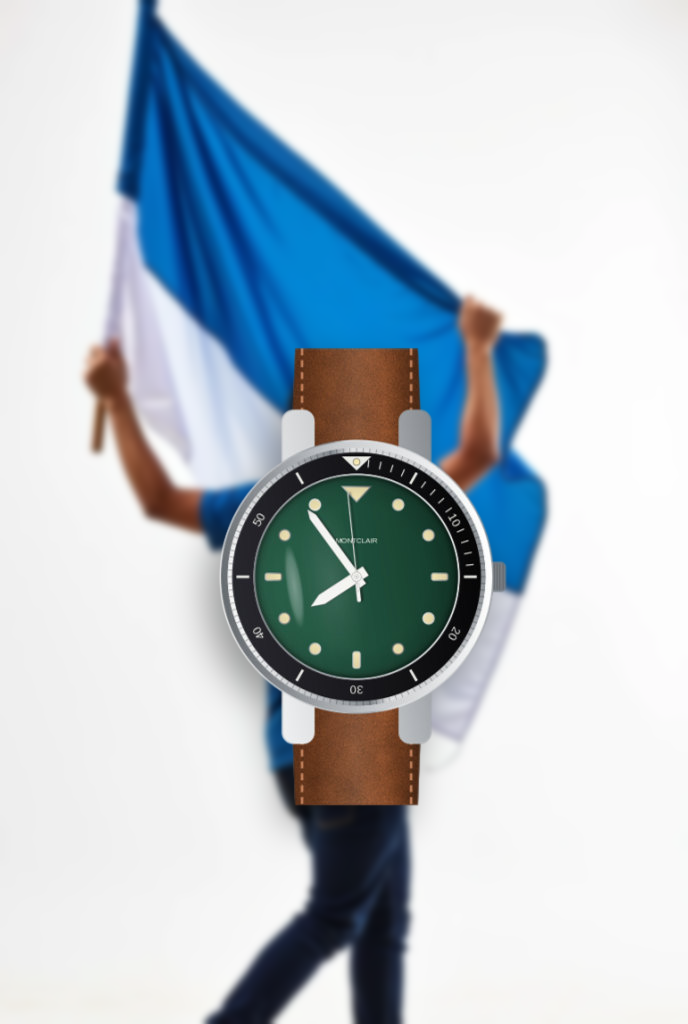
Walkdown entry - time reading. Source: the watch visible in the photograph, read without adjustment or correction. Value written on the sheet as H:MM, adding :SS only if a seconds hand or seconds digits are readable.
7:53:59
